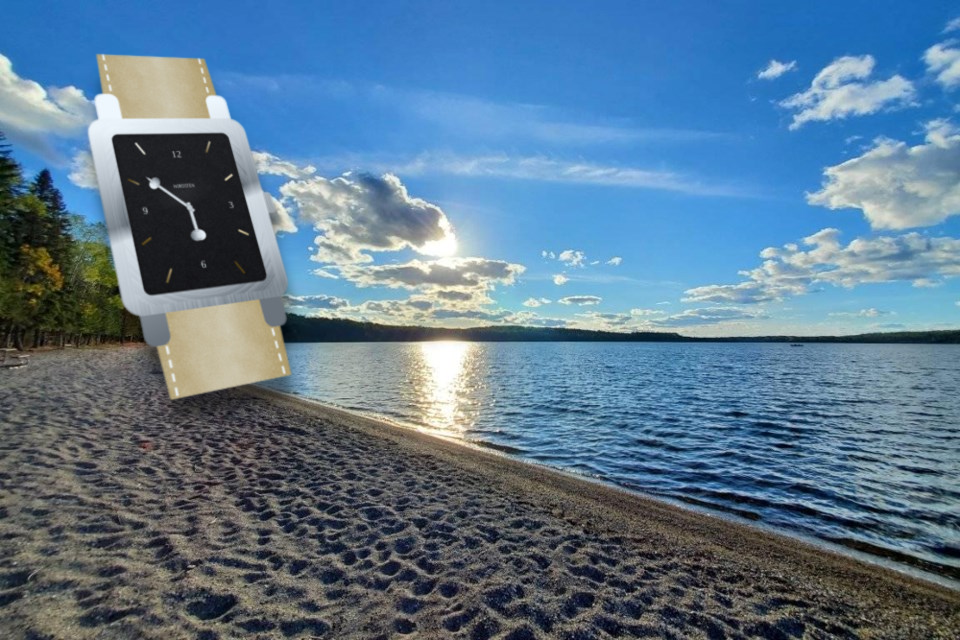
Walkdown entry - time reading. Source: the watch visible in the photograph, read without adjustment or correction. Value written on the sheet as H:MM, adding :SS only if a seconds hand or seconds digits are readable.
5:52
